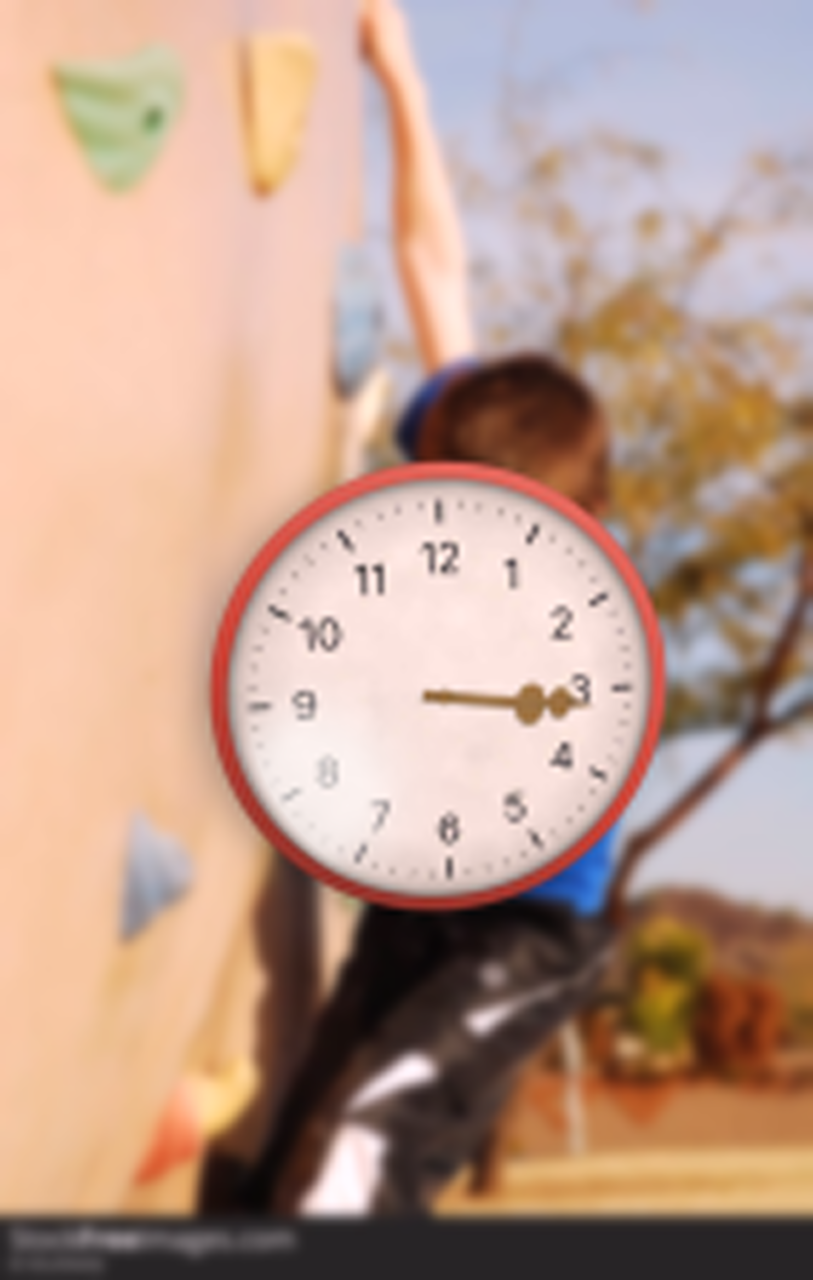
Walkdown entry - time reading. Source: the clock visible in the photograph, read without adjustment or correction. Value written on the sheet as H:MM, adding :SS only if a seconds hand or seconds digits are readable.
3:16
